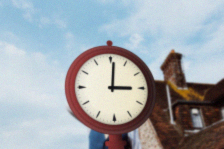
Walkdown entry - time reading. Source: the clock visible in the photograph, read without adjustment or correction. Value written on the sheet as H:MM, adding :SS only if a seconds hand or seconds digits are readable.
3:01
